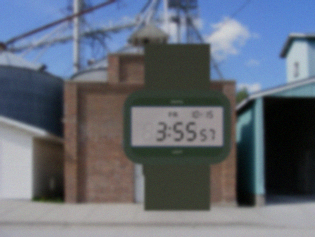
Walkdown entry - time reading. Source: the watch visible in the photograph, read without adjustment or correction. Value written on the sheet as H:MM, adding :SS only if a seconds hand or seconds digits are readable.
3:55:57
